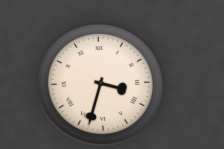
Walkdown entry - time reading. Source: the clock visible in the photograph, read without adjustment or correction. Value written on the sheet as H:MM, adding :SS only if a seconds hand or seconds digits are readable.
3:33
